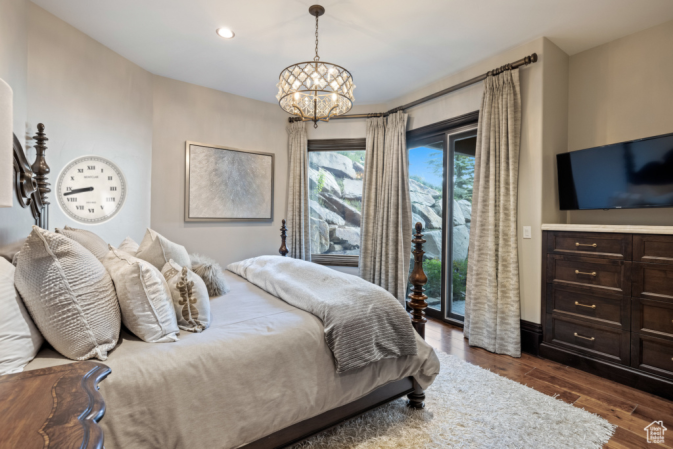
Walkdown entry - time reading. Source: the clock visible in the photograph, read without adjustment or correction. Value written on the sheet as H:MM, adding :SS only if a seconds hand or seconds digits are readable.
8:43
